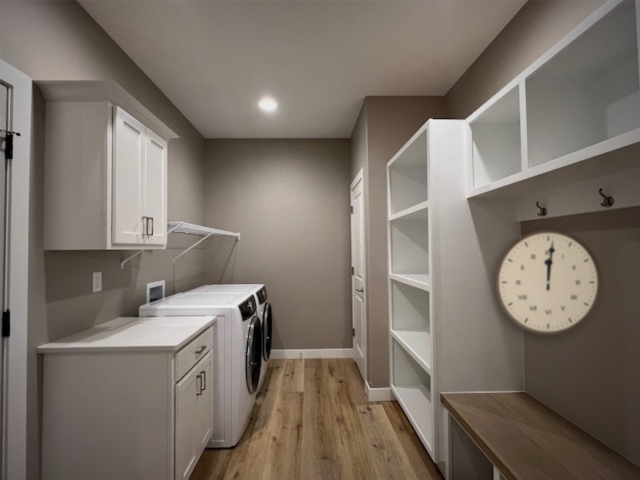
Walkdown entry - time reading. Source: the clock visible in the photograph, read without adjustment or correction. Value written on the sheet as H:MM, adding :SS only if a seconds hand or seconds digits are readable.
12:01
